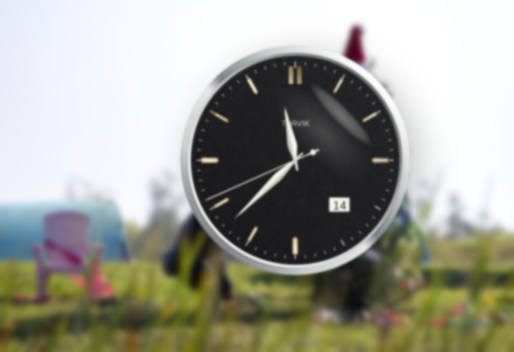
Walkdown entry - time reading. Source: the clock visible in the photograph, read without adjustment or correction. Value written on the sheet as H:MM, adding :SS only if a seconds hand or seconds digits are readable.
11:37:41
